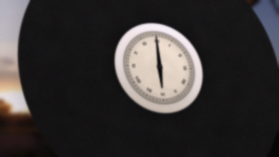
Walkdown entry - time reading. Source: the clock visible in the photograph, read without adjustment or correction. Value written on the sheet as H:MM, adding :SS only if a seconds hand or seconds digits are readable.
6:00
